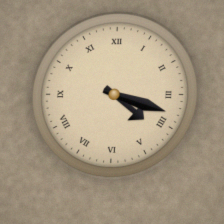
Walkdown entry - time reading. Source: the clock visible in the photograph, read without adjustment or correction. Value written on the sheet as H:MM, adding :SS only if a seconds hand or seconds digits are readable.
4:18
